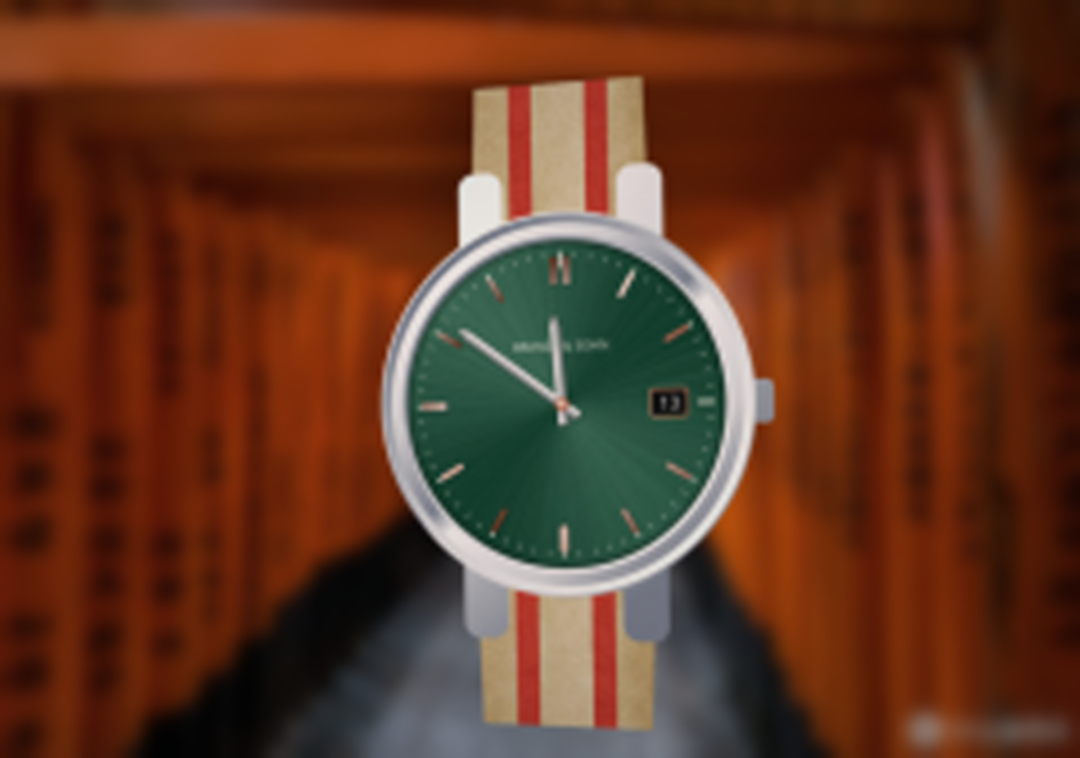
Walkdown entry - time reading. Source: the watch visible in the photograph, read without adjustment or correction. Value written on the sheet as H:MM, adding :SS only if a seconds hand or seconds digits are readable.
11:51
